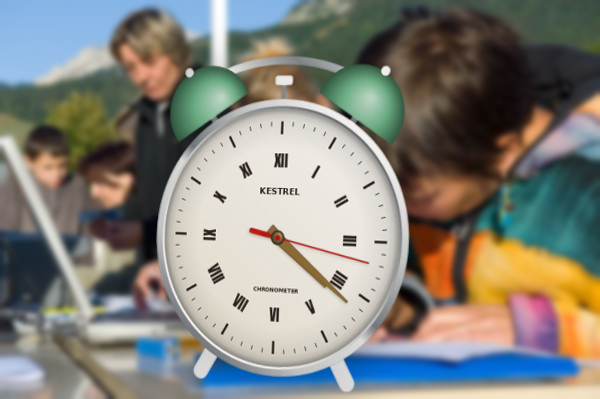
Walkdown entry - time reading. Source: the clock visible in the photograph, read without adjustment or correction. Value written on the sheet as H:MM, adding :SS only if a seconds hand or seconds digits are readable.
4:21:17
